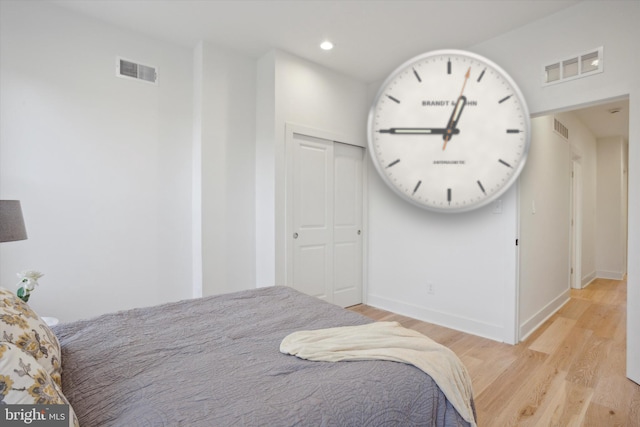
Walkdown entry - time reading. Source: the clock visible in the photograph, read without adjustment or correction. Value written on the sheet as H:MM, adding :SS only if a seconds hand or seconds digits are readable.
12:45:03
